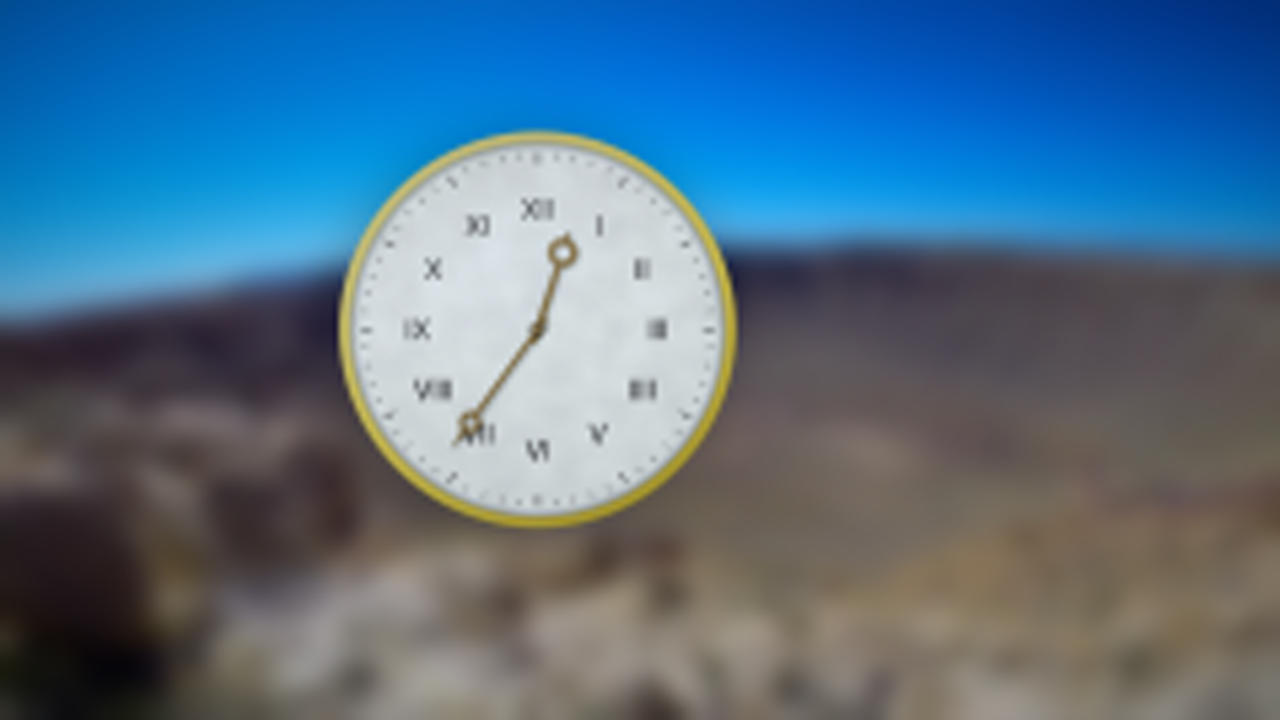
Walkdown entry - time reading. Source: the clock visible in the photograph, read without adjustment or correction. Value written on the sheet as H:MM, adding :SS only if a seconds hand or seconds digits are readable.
12:36
